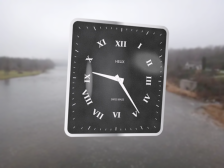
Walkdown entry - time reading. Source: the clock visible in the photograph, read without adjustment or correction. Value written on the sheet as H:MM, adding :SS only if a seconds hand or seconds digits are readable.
9:24
